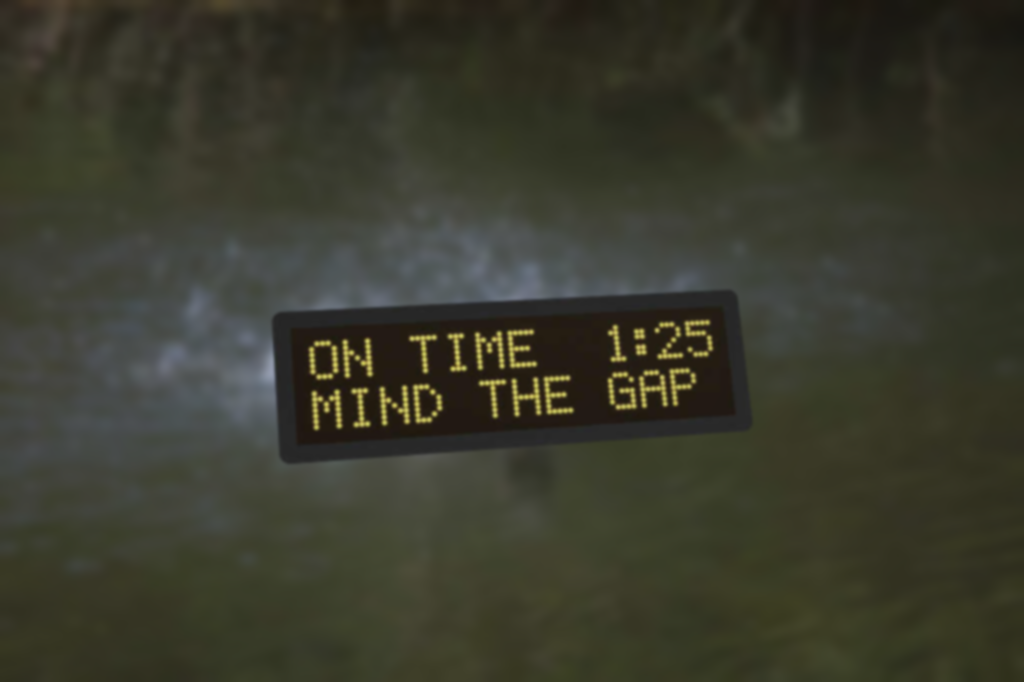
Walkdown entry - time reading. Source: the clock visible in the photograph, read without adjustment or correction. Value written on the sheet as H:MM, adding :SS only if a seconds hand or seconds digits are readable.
1:25
